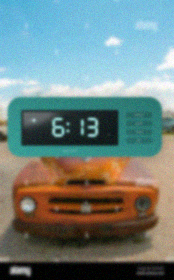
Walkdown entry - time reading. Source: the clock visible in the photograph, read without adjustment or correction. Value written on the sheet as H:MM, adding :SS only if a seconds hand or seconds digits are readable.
6:13
